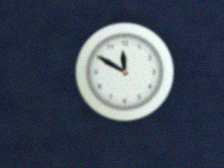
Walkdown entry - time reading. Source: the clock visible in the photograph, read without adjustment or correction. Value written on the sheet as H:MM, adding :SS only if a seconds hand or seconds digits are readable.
11:50
